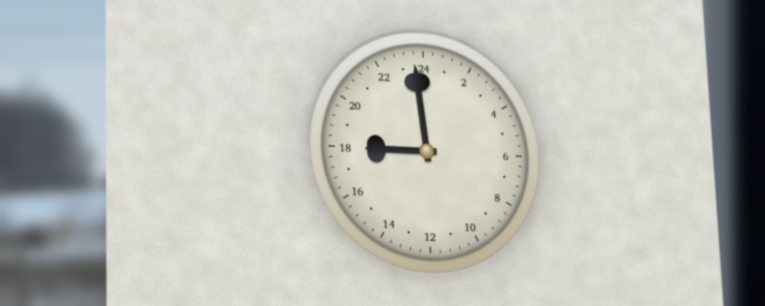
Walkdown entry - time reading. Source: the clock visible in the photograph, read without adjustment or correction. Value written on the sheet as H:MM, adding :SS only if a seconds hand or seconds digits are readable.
17:59
